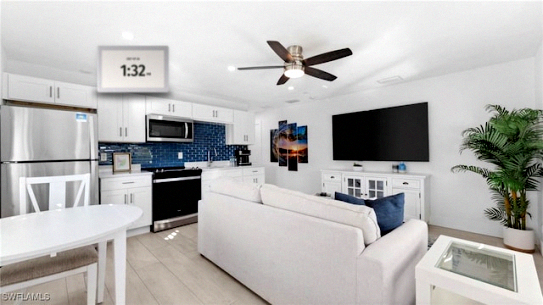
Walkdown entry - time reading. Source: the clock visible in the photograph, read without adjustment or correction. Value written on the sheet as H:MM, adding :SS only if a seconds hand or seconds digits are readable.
1:32
